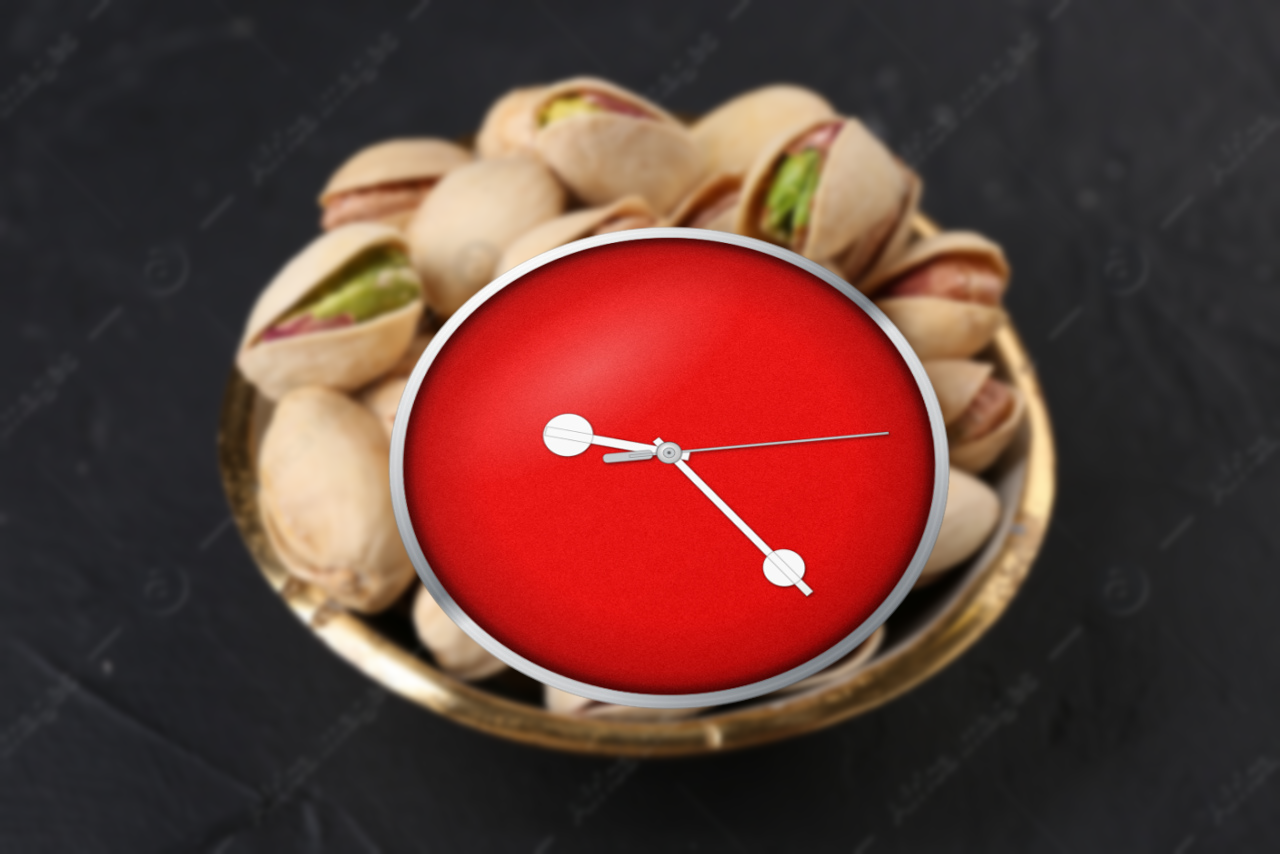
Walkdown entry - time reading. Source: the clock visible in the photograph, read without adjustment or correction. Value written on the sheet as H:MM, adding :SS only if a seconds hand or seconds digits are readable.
9:23:14
